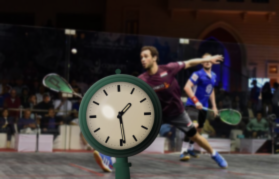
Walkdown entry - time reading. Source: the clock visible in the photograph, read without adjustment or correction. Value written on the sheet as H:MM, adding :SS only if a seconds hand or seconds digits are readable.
1:29
